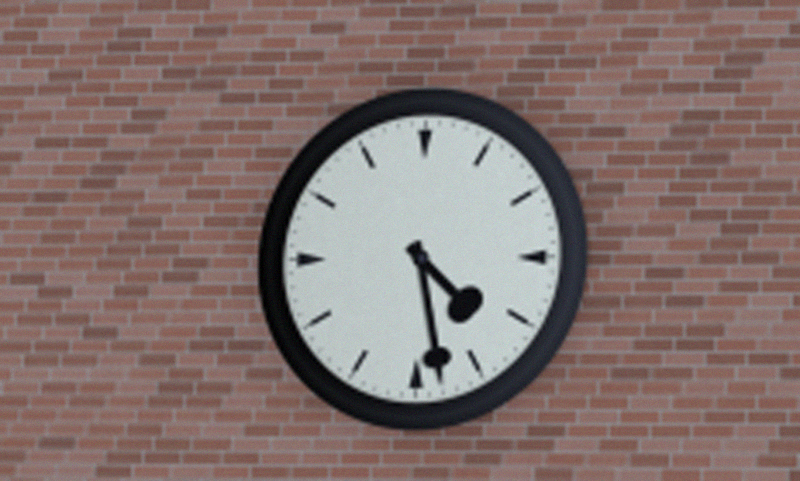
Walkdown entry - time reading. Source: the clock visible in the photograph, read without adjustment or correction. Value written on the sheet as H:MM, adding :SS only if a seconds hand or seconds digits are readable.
4:28
